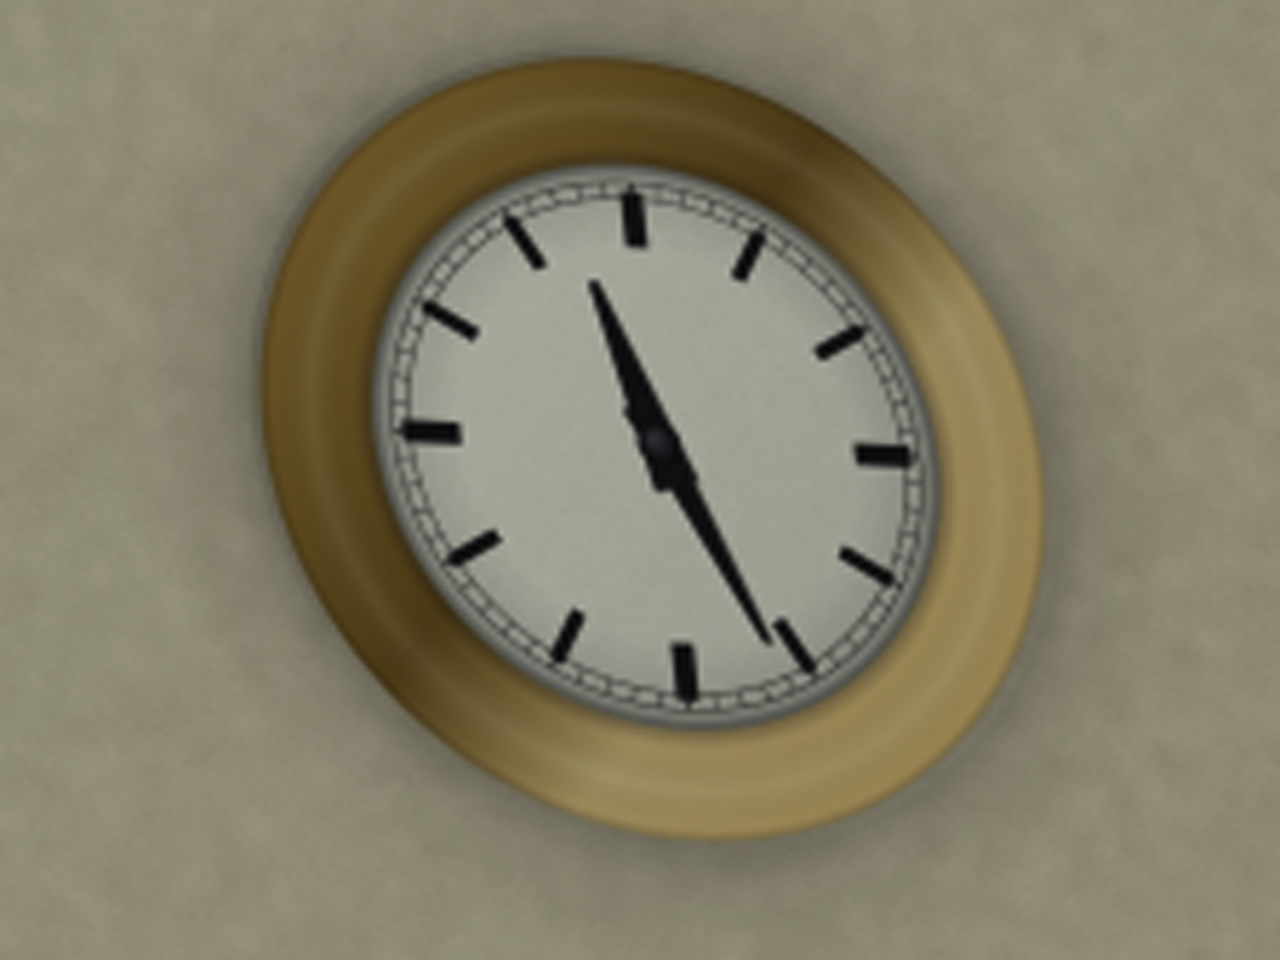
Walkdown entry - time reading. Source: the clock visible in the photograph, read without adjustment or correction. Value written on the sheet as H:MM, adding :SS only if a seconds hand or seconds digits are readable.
11:26
